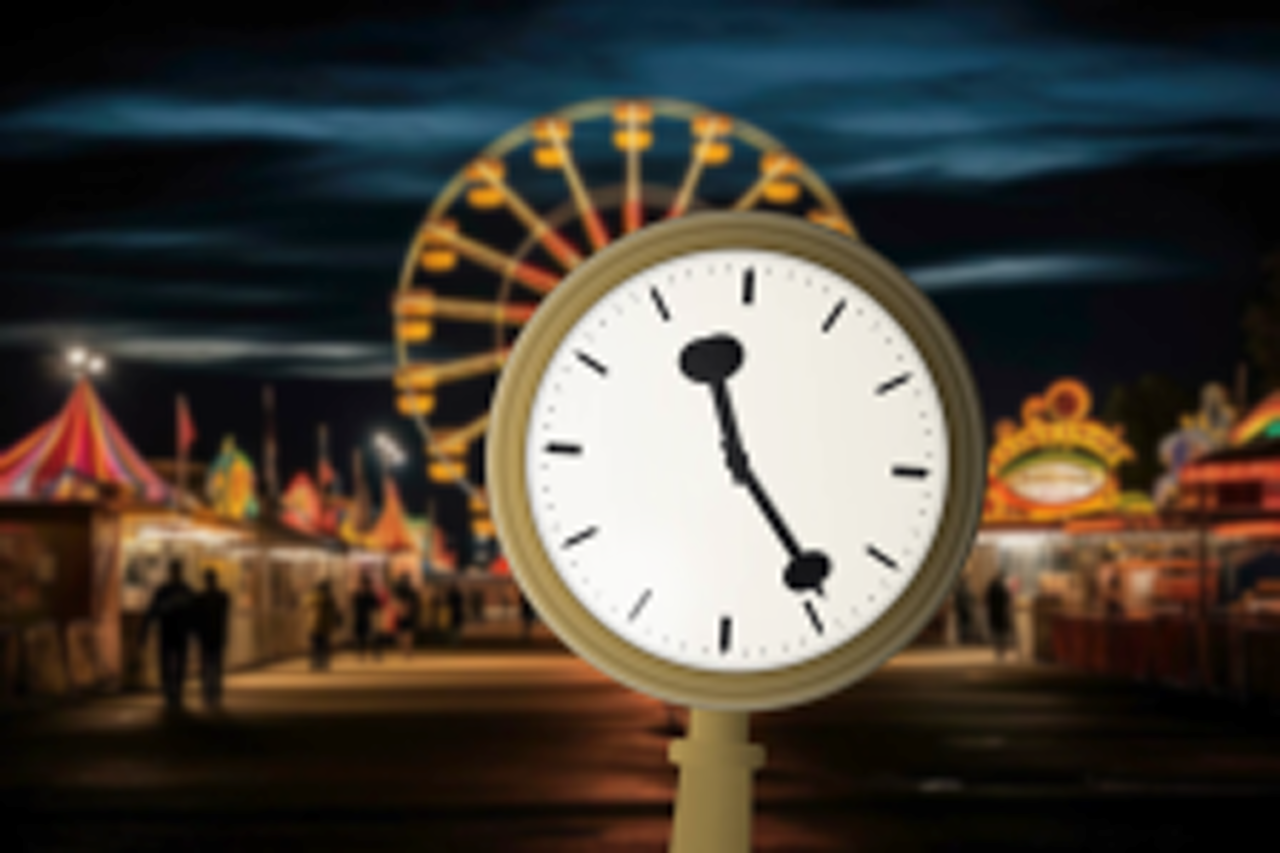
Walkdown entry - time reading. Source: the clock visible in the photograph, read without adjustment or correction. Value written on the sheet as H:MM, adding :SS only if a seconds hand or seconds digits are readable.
11:24
